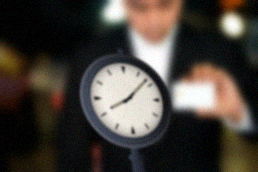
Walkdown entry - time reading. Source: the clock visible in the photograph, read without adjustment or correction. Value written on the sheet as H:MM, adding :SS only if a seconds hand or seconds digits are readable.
8:08
